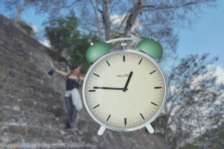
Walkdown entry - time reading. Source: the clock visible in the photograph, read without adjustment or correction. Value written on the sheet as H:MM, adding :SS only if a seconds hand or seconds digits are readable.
12:46
